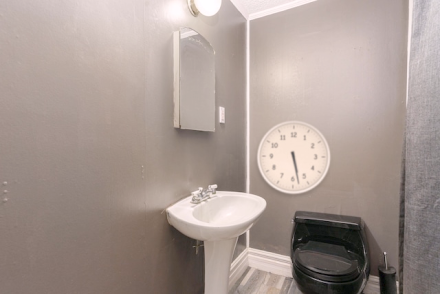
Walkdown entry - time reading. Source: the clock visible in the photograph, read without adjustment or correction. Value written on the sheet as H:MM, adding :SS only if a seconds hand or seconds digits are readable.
5:28
